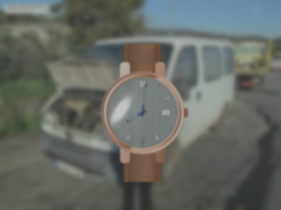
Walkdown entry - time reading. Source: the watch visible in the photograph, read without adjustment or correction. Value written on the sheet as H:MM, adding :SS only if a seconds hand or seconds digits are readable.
8:01
